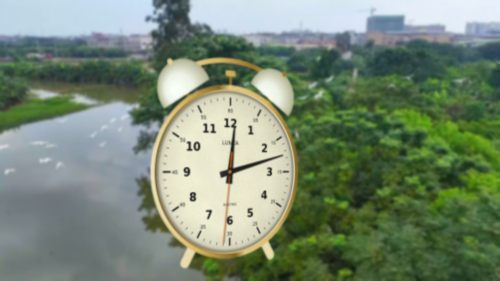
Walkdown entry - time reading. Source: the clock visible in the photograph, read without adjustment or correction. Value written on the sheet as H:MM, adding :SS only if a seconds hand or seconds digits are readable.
12:12:31
